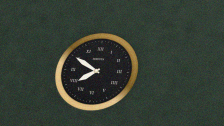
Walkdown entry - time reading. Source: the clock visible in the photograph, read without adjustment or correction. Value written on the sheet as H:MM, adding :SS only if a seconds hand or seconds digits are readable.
7:50
